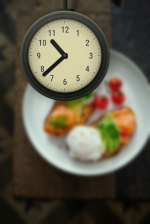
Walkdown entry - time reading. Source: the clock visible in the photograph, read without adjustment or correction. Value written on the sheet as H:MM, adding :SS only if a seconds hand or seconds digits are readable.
10:38
